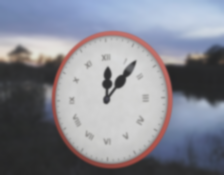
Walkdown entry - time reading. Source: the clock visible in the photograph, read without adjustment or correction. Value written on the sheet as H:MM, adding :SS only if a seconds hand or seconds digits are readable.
12:07
